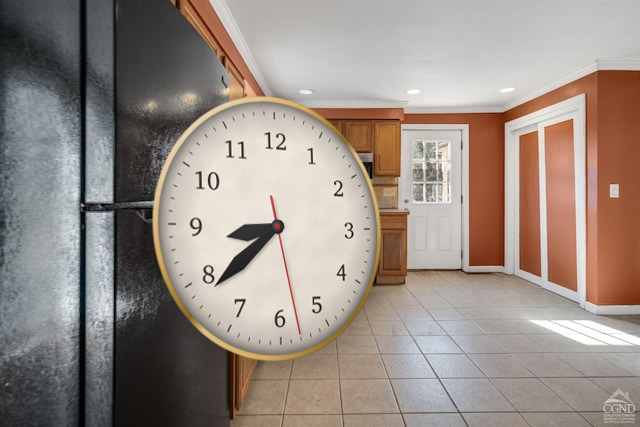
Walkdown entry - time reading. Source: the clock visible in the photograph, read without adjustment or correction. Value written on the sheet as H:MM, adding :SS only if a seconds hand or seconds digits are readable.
8:38:28
